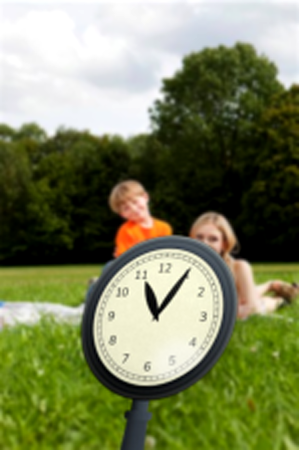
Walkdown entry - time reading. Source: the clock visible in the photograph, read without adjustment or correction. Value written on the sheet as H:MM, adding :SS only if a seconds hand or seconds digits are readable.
11:05
